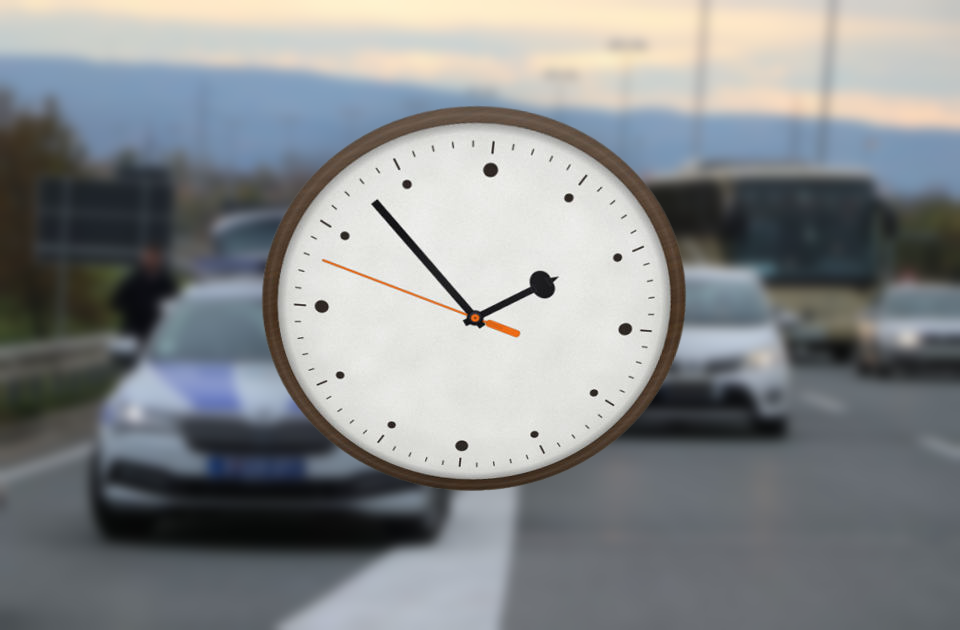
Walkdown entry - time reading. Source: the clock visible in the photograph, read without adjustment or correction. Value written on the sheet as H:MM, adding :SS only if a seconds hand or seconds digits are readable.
1:52:48
